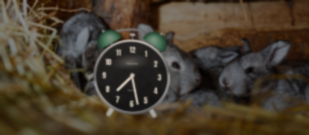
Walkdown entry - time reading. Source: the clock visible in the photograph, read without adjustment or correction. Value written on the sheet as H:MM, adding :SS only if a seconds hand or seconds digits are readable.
7:28
